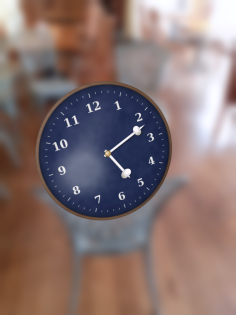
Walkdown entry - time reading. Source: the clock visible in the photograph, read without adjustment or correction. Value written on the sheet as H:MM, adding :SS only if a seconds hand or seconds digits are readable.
5:12
